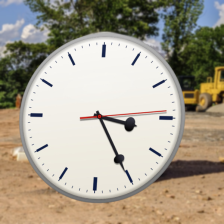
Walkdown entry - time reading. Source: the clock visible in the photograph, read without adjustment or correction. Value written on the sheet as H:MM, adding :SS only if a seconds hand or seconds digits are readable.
3:25:14
